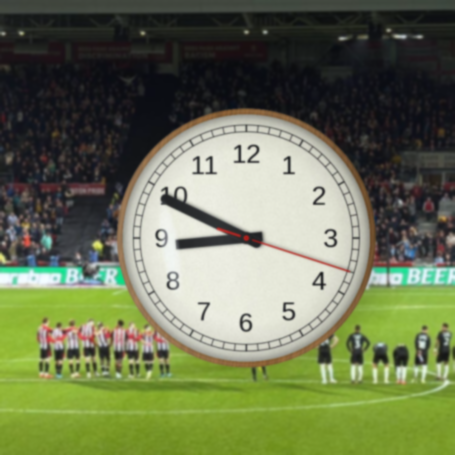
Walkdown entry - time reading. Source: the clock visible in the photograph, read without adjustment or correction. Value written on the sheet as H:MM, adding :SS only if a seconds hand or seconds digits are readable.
8:49:18
